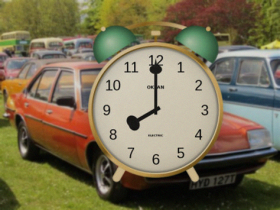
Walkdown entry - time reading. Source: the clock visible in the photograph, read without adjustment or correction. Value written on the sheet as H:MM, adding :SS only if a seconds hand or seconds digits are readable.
8:00
